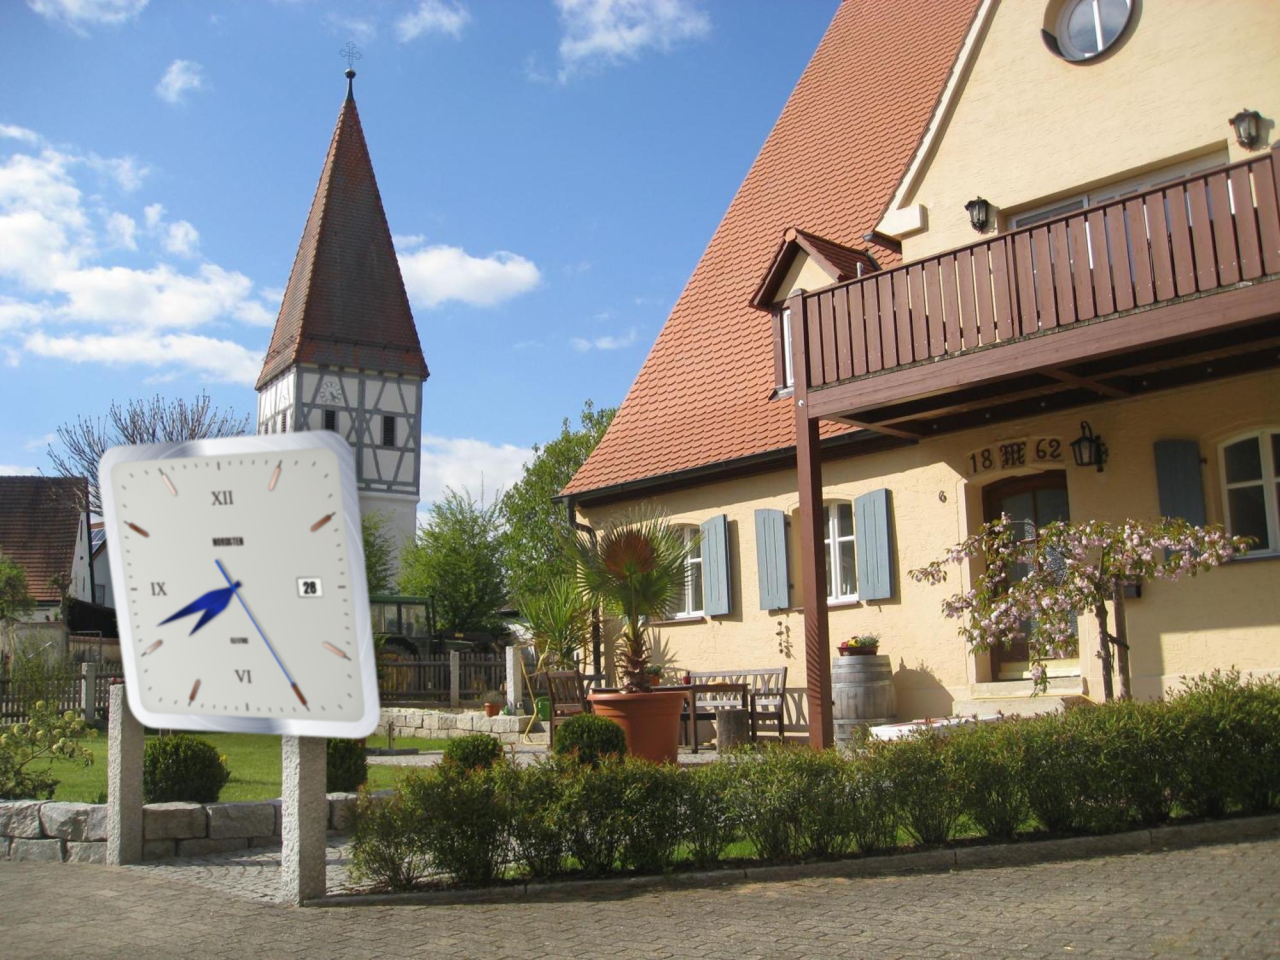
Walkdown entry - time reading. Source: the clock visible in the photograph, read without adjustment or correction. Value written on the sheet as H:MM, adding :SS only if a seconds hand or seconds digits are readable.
7:41:25
